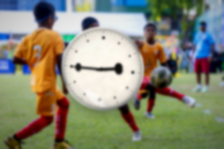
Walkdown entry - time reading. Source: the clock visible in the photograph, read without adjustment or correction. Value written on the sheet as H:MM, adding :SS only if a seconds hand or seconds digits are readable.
2:45
